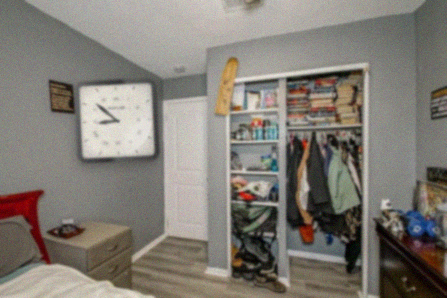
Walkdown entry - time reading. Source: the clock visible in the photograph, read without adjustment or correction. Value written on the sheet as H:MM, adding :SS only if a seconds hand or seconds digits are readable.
8:52
